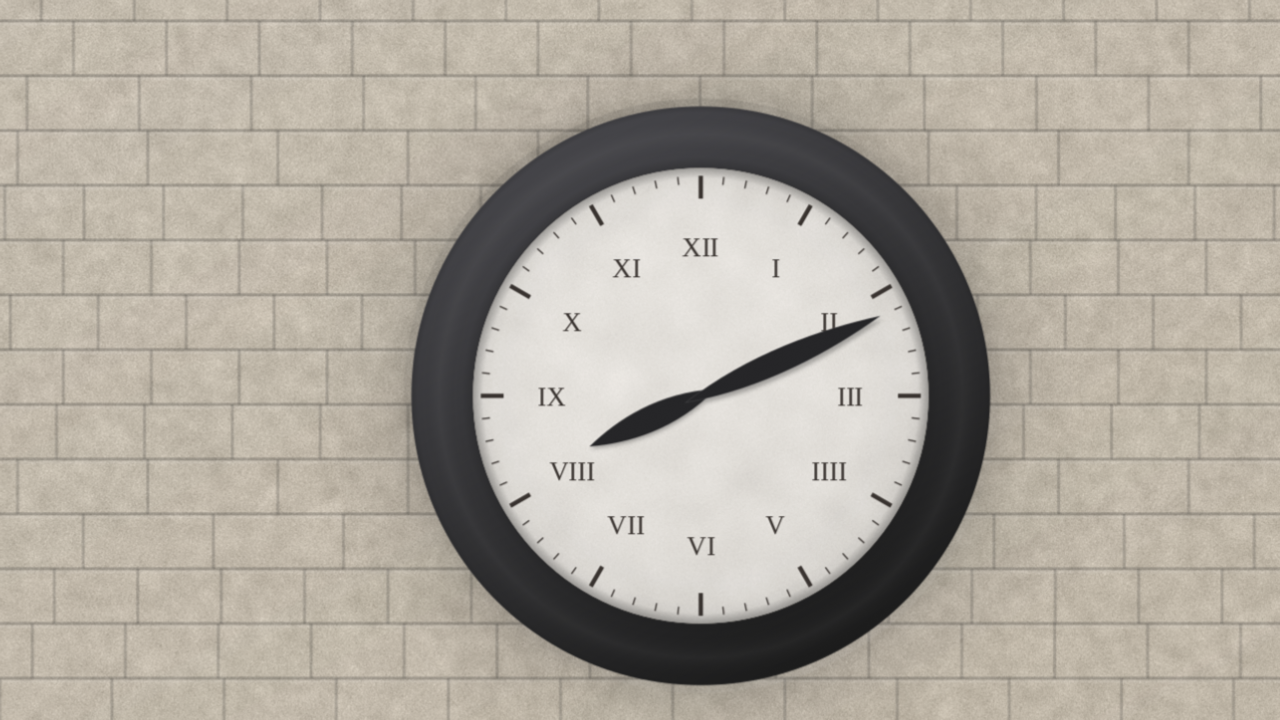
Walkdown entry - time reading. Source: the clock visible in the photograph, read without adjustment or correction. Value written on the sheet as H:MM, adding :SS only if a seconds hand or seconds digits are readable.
8:11
